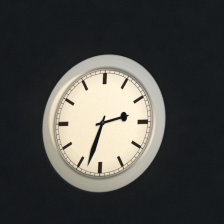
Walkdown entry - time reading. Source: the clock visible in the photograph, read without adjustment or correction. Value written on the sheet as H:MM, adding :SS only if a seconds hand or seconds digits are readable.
2:33
